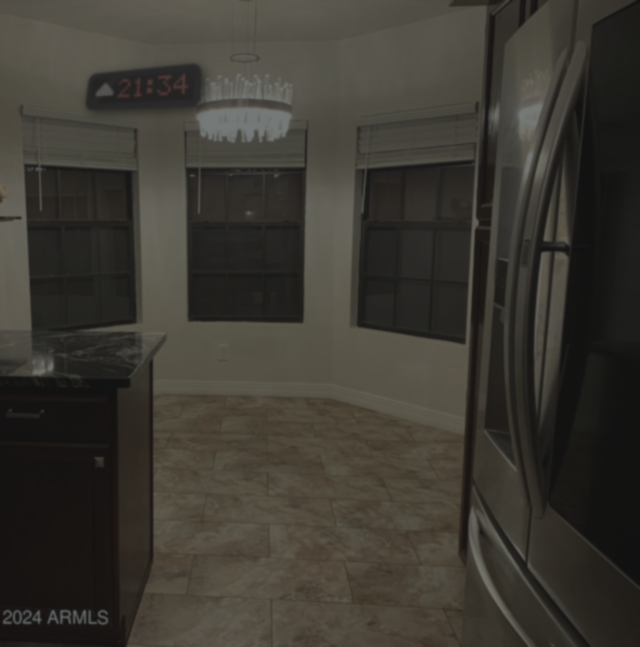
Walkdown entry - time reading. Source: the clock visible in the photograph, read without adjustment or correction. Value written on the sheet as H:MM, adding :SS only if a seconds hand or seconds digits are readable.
21:34
